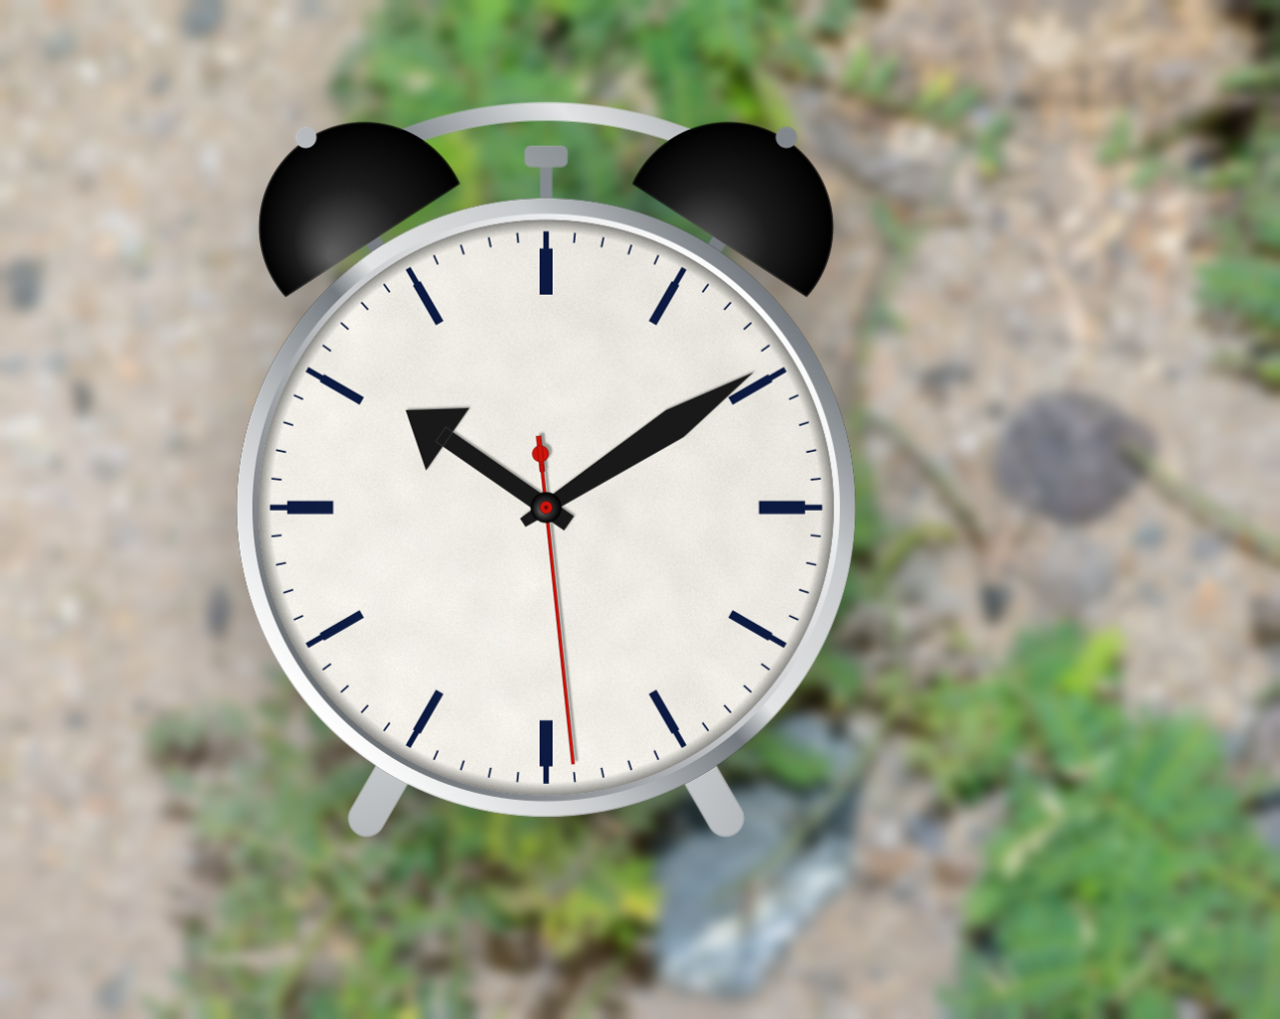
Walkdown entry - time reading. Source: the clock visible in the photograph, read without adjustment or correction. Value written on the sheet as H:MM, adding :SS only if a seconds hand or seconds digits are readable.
10:09:29
